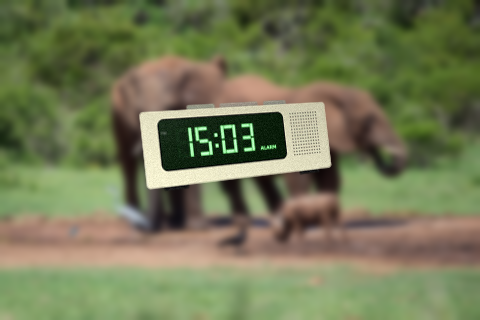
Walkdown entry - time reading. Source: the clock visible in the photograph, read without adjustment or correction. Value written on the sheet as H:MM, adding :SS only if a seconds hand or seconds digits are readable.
15:03
